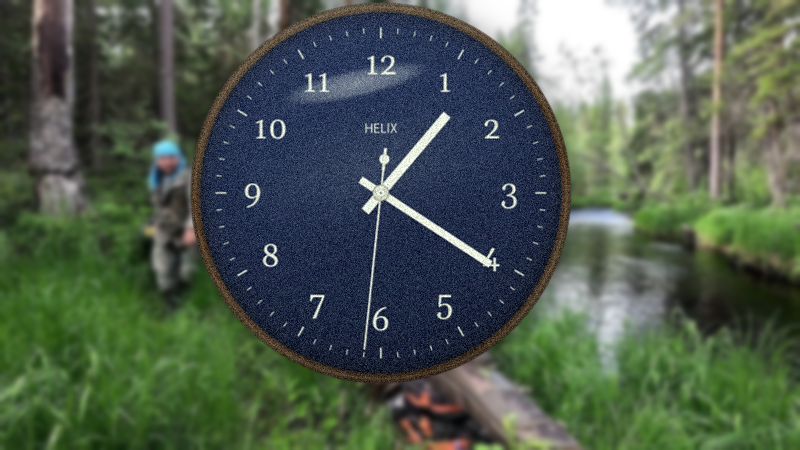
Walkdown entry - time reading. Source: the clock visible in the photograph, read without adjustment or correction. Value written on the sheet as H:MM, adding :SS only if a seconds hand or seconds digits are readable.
1:20:31
